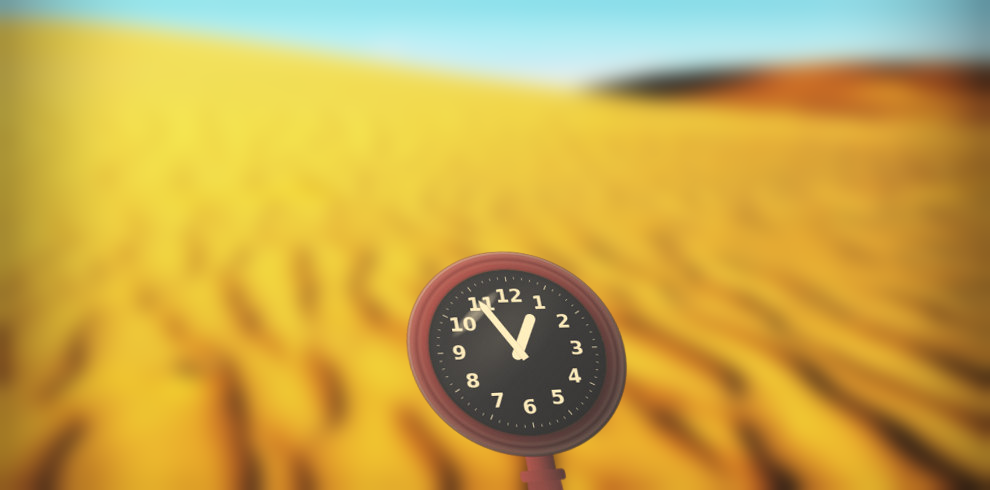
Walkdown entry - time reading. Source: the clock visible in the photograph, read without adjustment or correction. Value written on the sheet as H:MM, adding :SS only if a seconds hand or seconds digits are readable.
12:55
